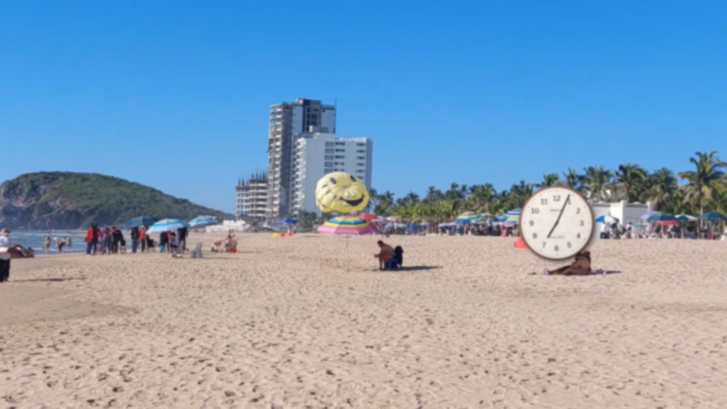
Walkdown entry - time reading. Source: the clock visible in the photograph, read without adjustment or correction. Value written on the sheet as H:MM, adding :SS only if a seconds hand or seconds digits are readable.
7:04
